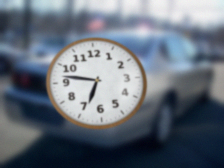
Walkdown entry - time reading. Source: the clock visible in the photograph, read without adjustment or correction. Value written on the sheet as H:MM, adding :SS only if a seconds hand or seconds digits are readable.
6:47
